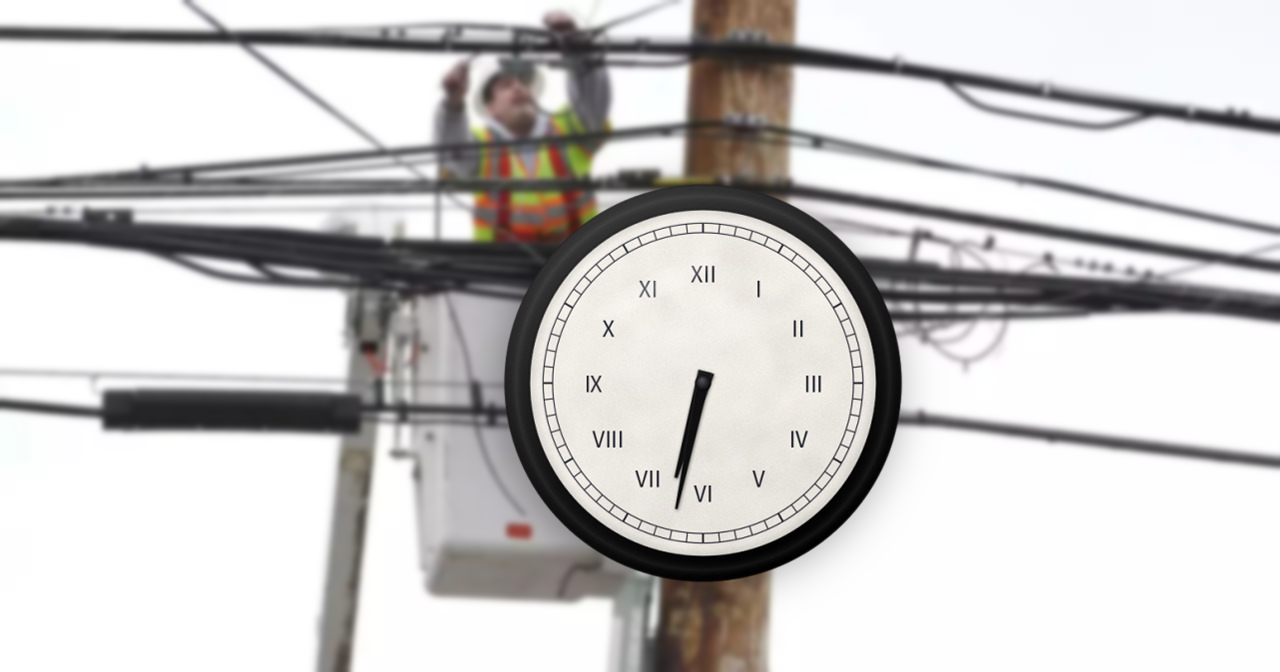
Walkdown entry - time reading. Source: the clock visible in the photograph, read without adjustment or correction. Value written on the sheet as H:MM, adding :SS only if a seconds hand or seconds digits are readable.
6:32
